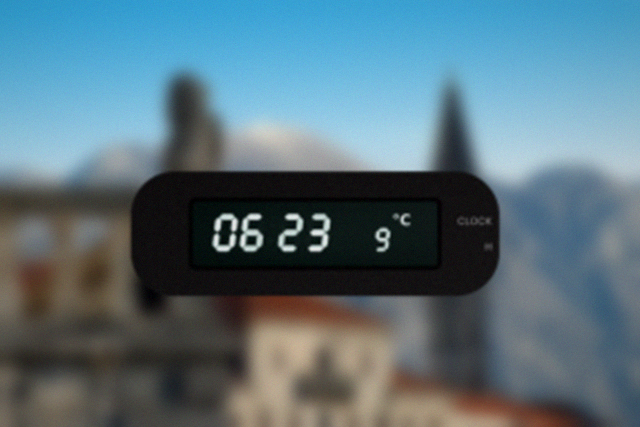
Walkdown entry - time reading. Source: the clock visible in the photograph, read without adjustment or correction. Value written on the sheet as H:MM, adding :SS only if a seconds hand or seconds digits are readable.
6:23
